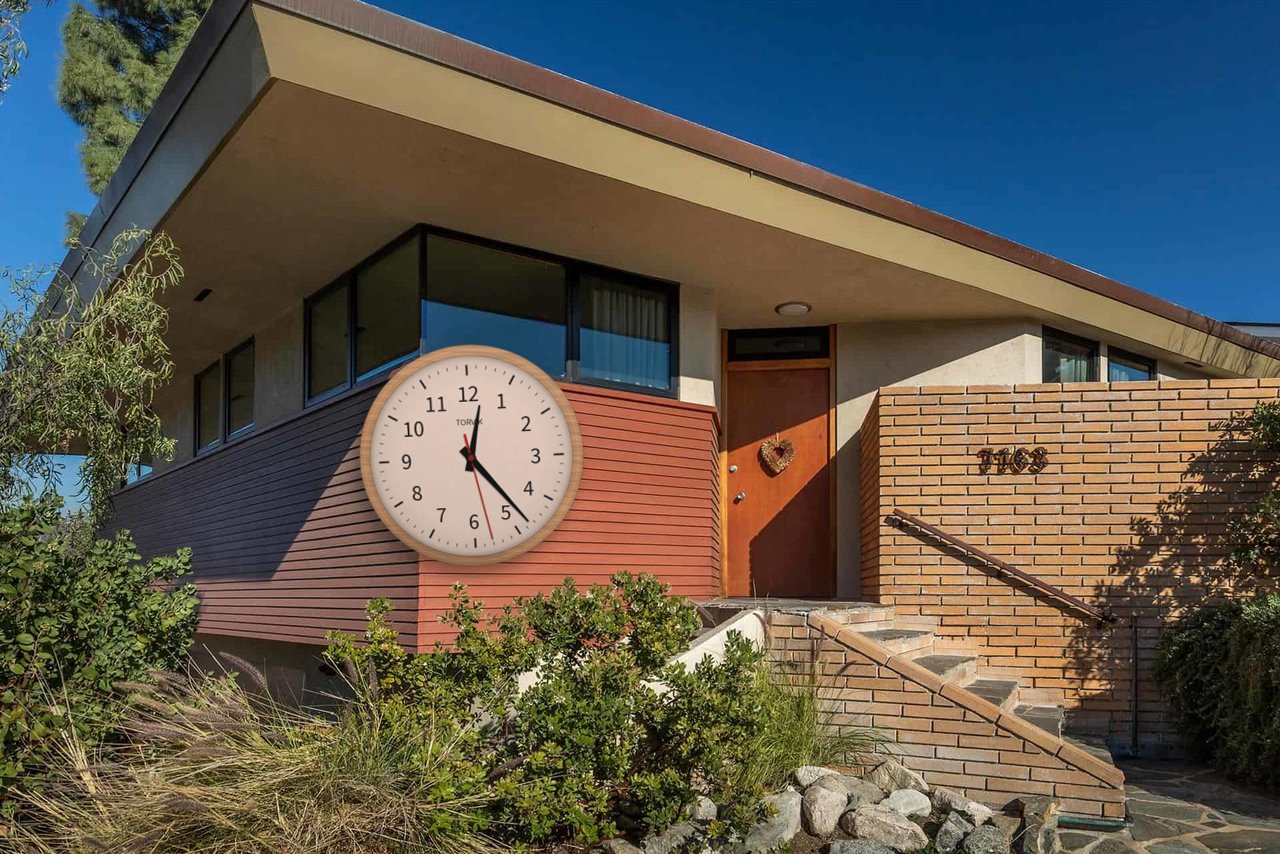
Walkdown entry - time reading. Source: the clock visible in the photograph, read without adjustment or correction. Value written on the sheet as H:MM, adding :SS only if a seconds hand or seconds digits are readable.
12:23:28
